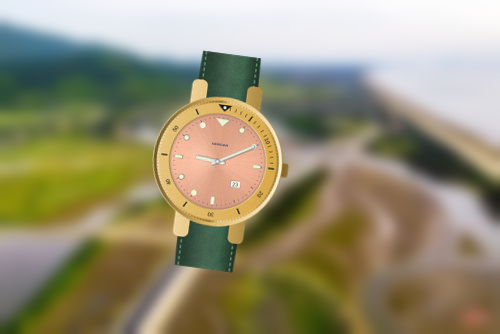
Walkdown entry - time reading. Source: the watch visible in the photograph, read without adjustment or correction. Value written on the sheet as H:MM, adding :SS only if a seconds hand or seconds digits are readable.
9:10
